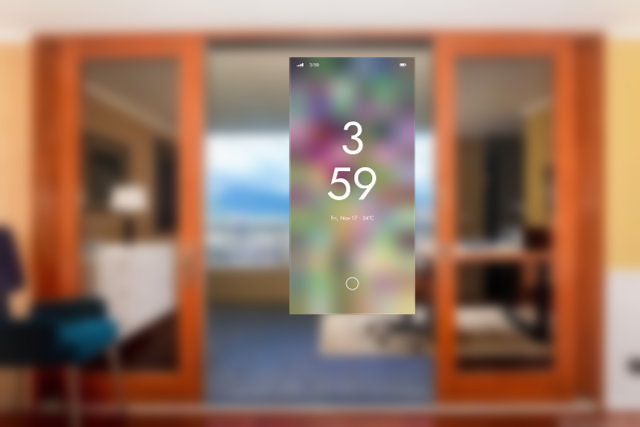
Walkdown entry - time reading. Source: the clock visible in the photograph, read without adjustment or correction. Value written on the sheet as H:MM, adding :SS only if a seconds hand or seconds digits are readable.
3:59
